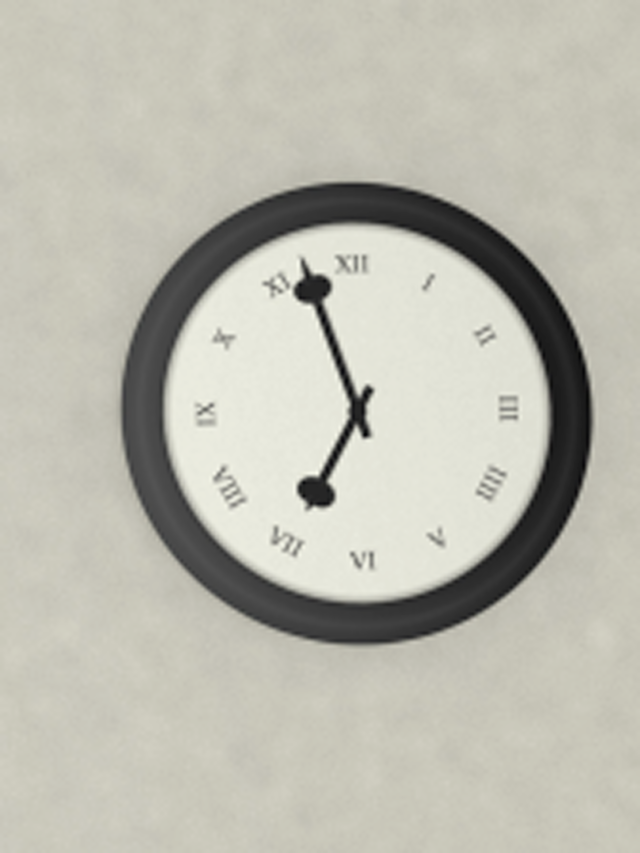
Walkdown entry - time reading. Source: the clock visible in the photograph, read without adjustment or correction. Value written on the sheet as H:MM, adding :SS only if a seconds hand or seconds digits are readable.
6:57
